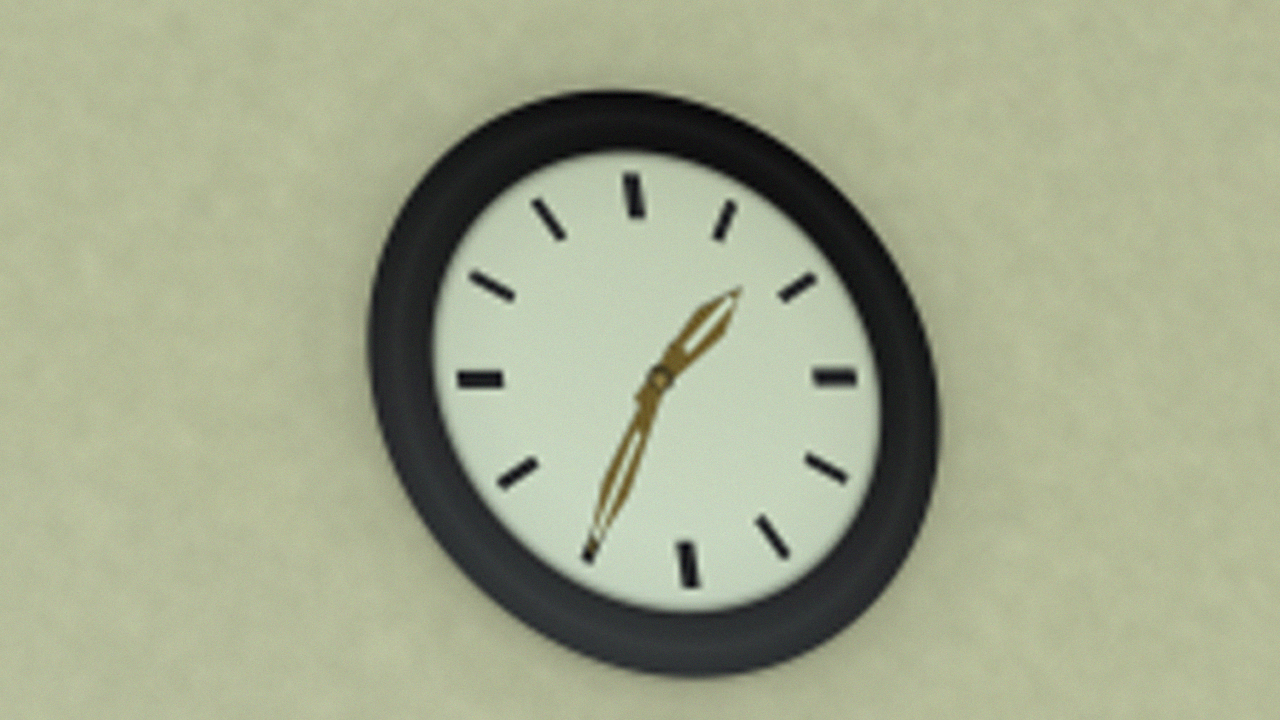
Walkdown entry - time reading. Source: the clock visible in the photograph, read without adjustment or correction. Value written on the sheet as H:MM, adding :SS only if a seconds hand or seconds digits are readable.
1:35
